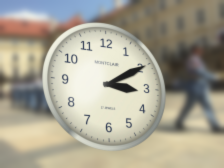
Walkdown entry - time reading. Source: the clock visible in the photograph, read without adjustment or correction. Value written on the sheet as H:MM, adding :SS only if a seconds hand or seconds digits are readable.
3:10
